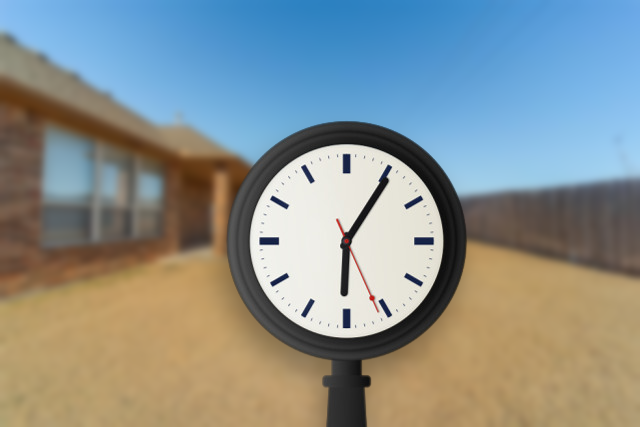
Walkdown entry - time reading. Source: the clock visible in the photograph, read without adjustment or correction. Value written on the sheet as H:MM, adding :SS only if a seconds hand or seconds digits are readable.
6:05:26
